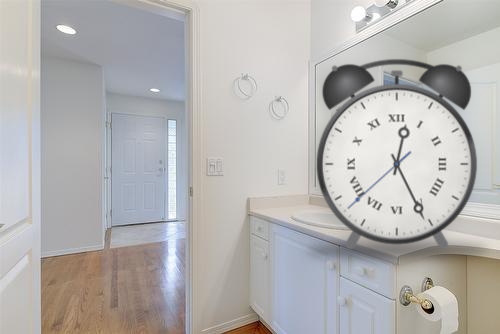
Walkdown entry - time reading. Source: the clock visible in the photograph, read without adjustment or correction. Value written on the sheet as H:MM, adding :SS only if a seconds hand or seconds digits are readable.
12:25:38
